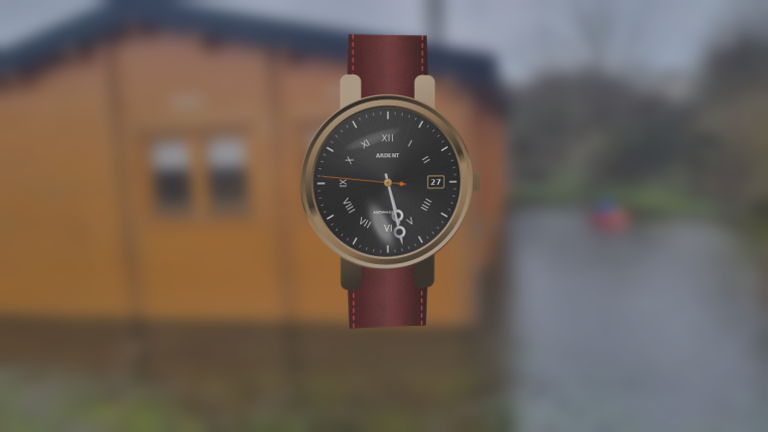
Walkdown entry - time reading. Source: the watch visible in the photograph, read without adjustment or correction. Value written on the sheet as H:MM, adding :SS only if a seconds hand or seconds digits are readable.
5:27:46
